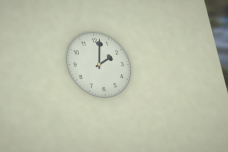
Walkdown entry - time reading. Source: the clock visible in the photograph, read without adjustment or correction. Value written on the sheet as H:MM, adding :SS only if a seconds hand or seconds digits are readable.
2:02
